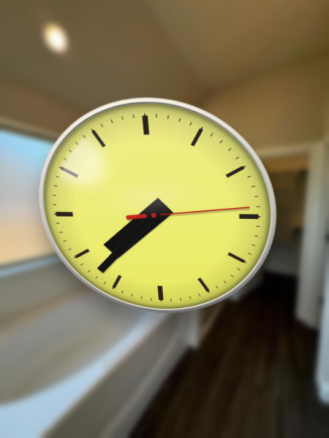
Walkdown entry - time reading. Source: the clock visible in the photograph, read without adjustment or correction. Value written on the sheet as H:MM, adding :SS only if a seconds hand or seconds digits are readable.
7:37:14
